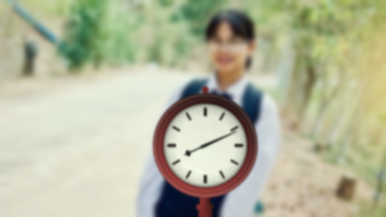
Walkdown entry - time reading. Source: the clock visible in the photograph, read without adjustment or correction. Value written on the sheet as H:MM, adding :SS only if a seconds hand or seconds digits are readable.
8:11
